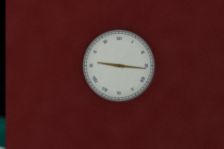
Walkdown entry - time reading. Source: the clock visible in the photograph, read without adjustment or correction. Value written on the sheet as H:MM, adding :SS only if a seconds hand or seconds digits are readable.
9:16
